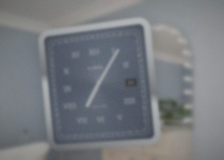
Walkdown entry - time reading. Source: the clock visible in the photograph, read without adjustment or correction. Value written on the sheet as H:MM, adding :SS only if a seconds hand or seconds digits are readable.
7:06
